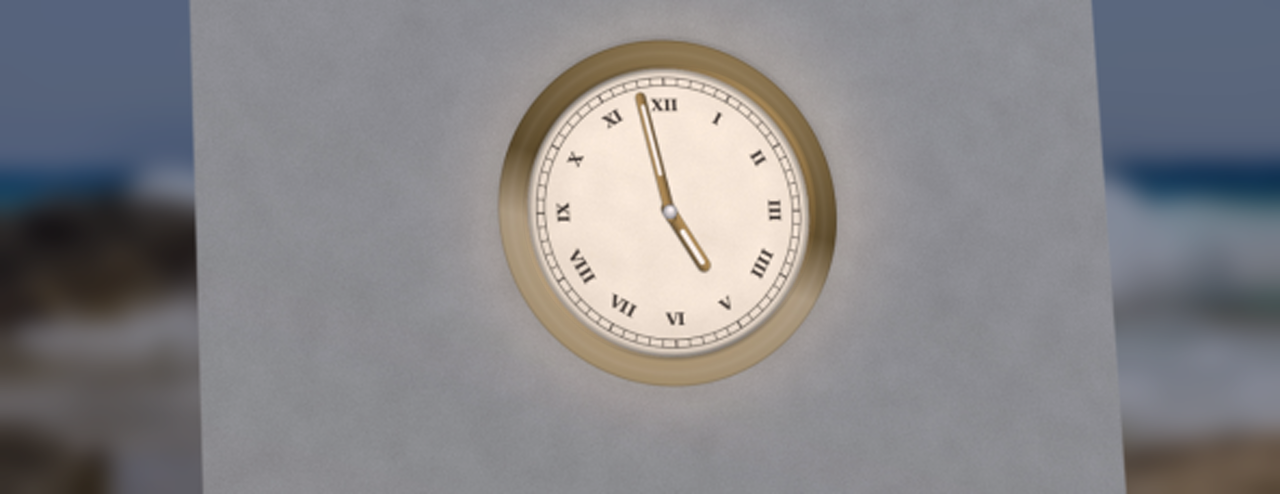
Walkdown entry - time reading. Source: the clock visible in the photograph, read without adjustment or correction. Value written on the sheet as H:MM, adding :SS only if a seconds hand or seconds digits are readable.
4:58
